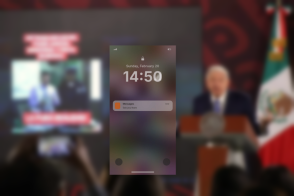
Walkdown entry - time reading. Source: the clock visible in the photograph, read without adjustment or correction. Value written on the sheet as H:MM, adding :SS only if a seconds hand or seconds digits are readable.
14:50
